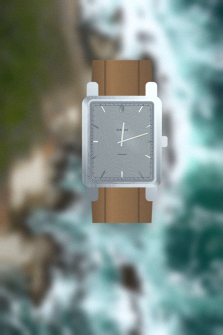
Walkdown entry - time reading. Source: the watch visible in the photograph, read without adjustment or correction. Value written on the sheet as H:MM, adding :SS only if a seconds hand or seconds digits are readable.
12:12
